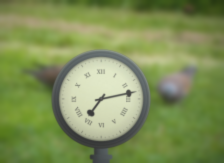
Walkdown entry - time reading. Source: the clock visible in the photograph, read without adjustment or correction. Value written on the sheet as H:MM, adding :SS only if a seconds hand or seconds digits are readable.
7:13
